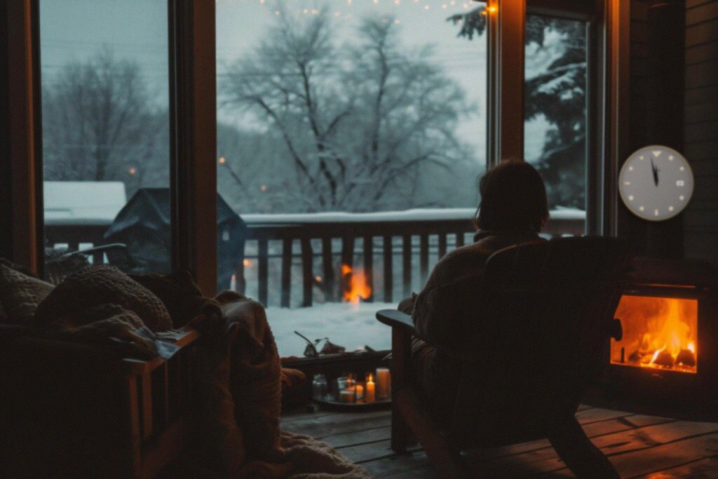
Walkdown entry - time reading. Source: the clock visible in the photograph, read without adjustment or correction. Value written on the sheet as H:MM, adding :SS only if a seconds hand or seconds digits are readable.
11:58
